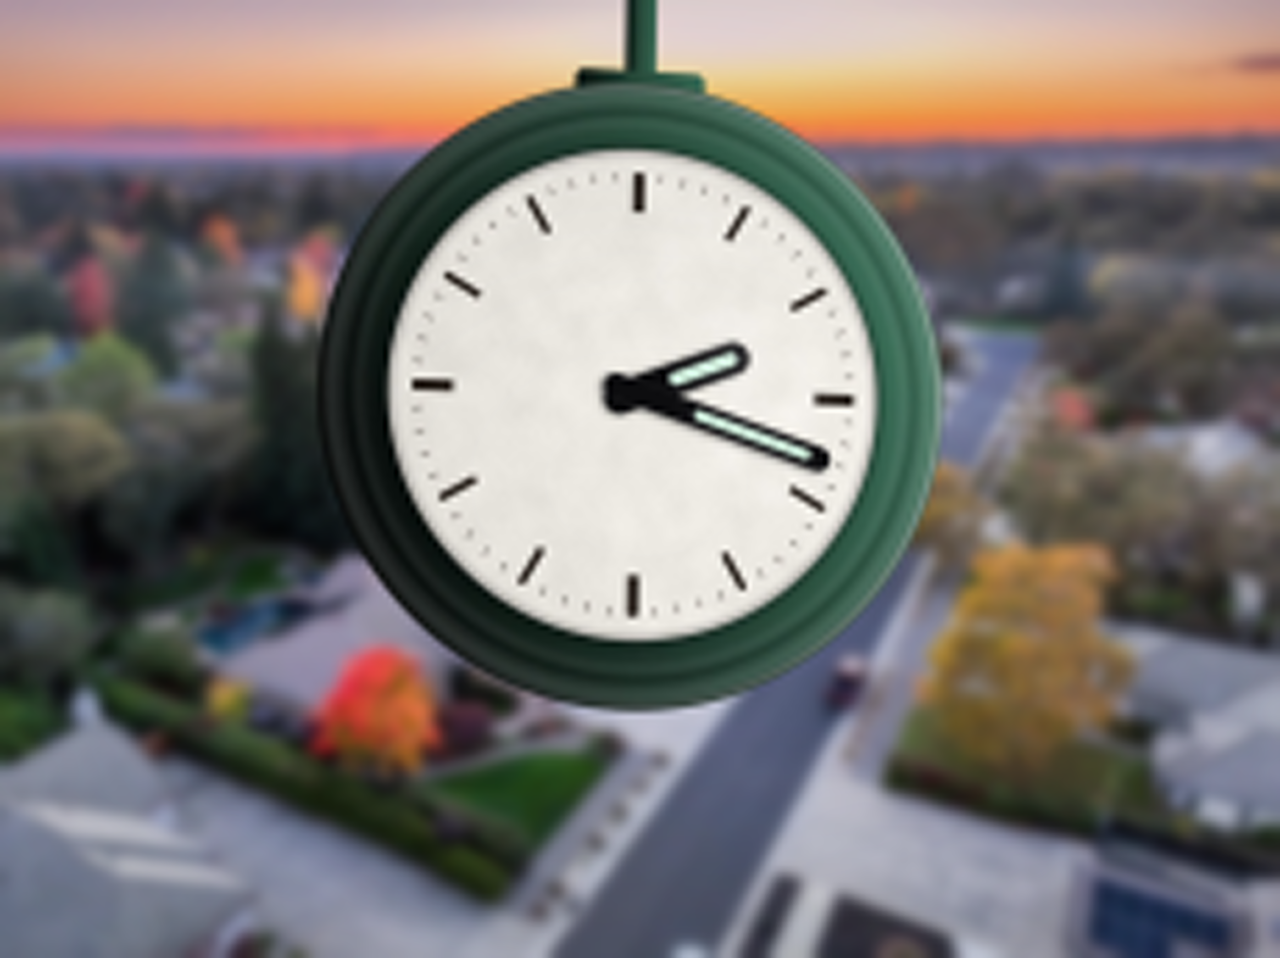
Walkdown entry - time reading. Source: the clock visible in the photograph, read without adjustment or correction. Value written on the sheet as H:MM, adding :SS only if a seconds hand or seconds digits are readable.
2:18
